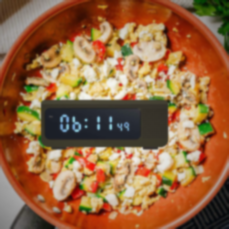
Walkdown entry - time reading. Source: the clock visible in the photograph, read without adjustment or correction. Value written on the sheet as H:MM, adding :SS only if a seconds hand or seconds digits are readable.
6:11
